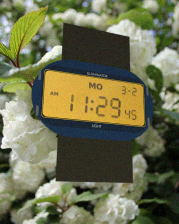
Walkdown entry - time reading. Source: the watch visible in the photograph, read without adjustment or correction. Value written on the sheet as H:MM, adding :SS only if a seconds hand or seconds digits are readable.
11:29:45
